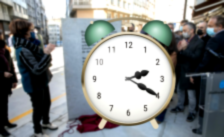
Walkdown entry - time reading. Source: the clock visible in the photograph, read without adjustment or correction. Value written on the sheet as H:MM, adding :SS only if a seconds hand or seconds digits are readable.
2:20
